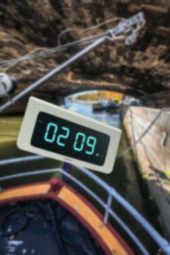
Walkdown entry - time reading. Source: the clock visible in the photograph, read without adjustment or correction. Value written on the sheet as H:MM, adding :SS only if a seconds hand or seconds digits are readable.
2:09
